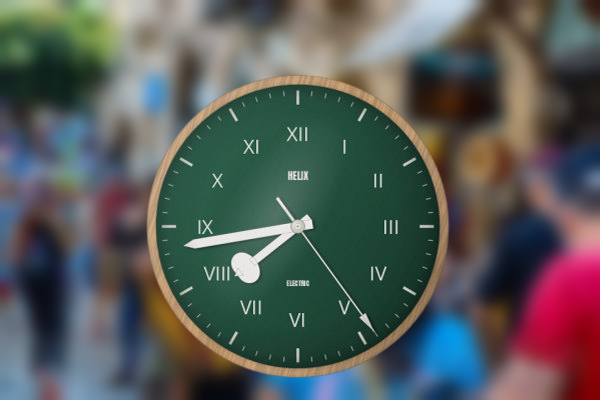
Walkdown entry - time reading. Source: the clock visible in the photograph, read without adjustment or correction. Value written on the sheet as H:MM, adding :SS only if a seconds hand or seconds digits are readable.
7:43:24
